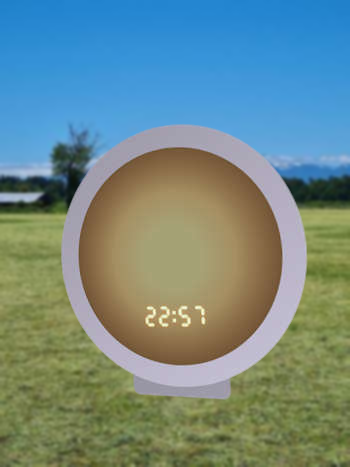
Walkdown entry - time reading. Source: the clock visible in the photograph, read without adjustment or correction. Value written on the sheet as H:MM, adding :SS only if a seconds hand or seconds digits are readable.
22:57
